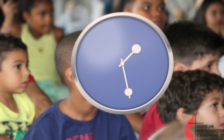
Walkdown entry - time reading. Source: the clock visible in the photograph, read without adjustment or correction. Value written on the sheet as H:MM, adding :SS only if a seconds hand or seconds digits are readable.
1:28
